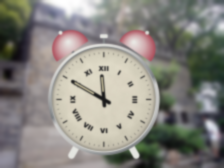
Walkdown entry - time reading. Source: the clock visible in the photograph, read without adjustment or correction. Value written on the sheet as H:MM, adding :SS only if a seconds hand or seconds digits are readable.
11:50
